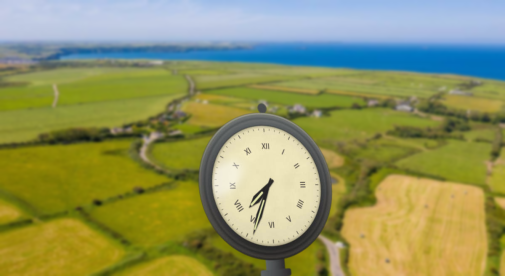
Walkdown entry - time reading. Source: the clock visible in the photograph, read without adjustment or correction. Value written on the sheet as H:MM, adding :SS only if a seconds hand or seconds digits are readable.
7:34
